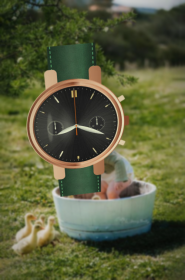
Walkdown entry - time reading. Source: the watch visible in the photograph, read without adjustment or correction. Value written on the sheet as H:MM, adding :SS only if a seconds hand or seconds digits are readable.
8:19
